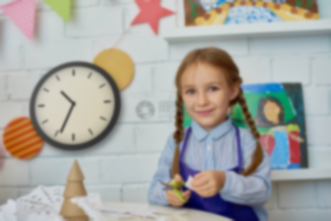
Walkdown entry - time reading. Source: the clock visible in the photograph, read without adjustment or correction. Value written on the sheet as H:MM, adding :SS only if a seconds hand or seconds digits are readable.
10:34
